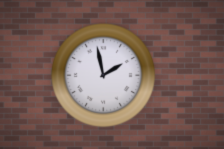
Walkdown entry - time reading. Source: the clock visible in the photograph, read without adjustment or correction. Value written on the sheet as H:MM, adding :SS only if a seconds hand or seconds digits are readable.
1:58
